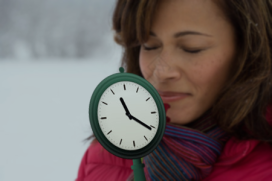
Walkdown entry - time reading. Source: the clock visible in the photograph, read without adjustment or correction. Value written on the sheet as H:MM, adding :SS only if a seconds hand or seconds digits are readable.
11:21
